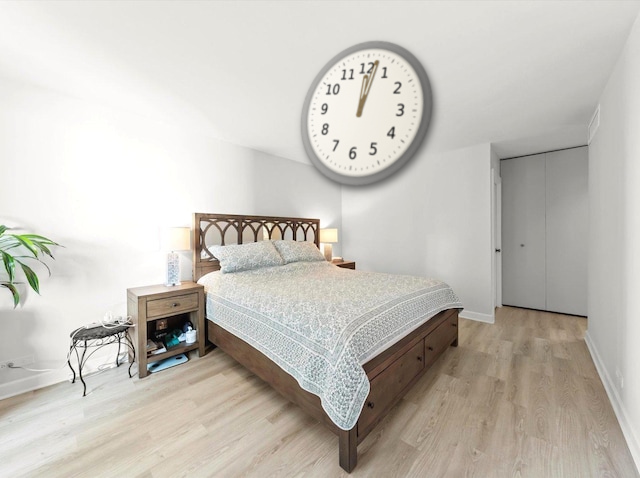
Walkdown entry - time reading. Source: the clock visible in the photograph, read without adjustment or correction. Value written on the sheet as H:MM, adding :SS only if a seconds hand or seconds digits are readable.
12:02
